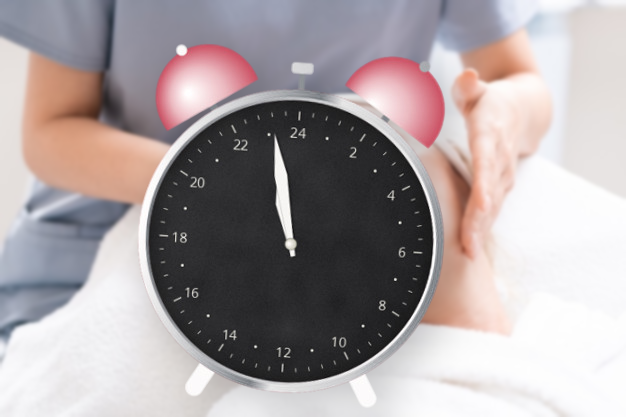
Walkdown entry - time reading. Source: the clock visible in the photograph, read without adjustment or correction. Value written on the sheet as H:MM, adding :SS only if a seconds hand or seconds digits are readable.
22:58
